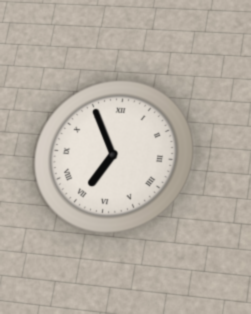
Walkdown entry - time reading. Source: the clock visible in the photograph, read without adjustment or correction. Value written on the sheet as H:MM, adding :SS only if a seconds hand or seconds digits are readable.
6:55
